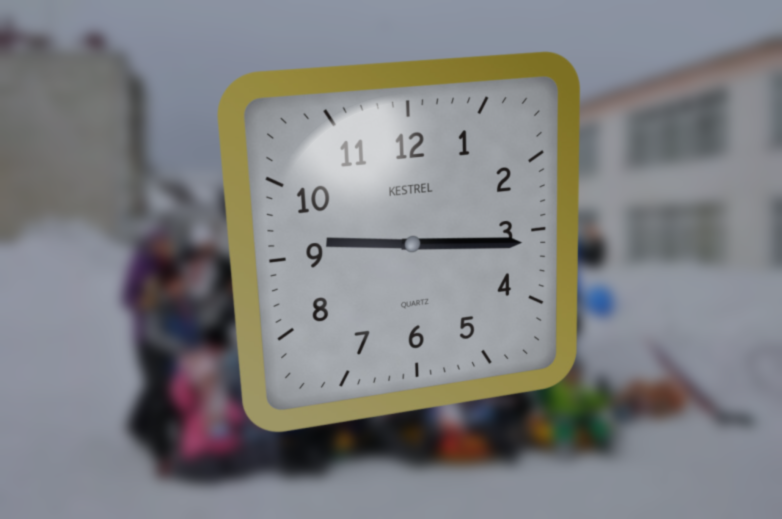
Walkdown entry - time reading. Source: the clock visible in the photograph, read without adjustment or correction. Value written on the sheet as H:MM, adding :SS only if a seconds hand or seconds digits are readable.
9:16
